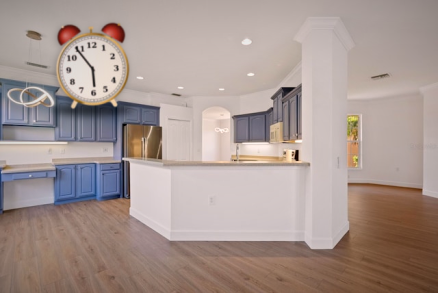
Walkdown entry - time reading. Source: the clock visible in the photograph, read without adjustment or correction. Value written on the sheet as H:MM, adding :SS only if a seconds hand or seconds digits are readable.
5:54
